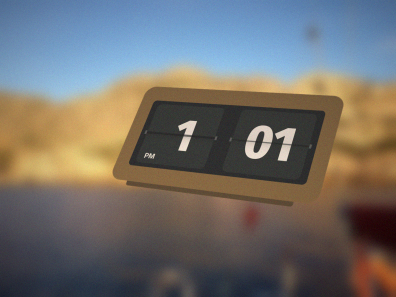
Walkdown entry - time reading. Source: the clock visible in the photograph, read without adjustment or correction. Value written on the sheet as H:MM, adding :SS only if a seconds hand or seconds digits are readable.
1:01
